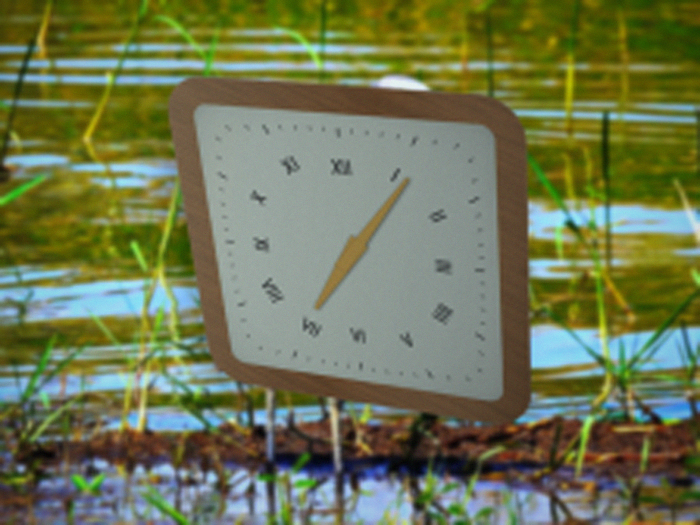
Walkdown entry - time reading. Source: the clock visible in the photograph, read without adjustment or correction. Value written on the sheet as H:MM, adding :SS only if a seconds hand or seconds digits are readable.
7:06
